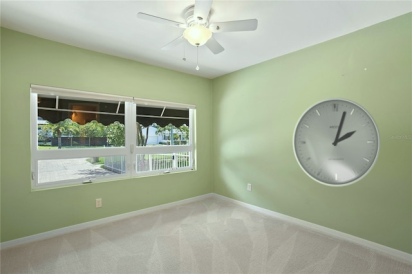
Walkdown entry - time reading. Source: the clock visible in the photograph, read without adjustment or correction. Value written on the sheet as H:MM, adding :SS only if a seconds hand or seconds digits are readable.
2:03
